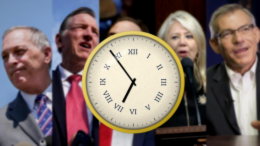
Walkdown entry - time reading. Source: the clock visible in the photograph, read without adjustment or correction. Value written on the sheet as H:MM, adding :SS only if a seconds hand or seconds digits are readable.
6:54
